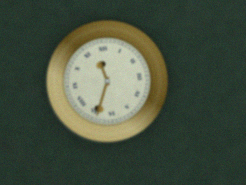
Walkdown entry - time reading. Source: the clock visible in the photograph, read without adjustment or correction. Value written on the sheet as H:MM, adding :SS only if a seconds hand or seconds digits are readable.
11:34
